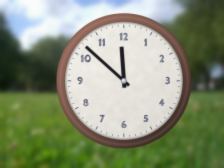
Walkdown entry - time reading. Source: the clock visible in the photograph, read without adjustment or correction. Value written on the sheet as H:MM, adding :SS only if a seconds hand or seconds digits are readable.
11:52
